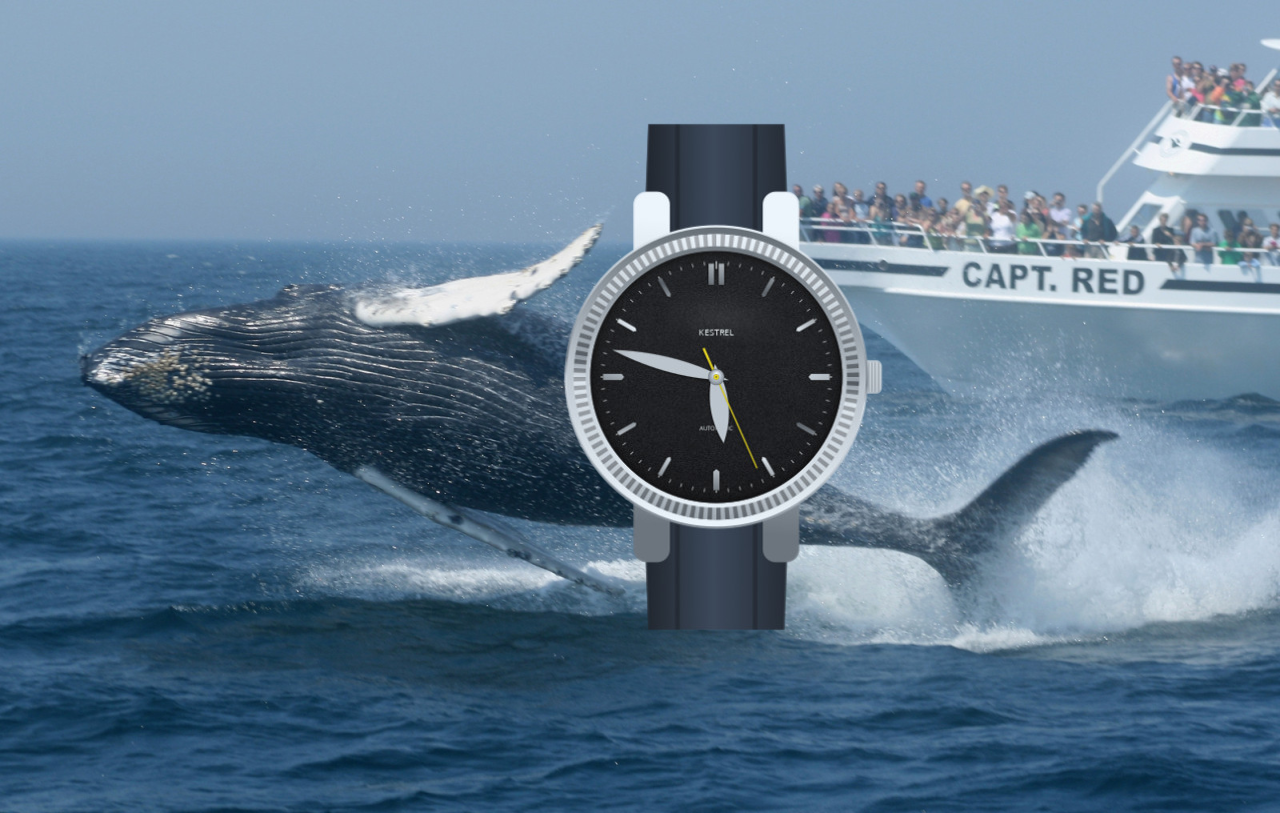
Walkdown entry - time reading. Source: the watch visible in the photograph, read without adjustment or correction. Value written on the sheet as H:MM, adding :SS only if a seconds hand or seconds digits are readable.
5:47:26
